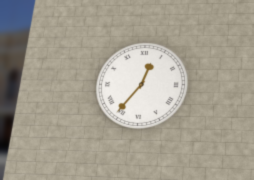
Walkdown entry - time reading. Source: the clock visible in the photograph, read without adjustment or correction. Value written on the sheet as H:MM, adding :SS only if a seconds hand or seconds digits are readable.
12:36
